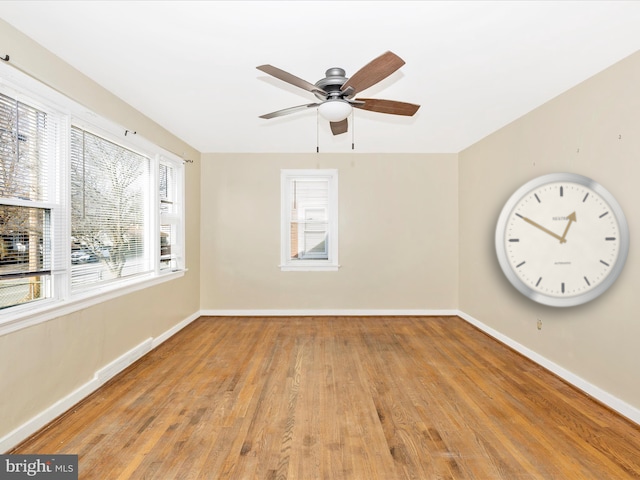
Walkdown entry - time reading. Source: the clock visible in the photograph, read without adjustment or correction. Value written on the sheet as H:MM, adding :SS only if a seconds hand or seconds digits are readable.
12:50
